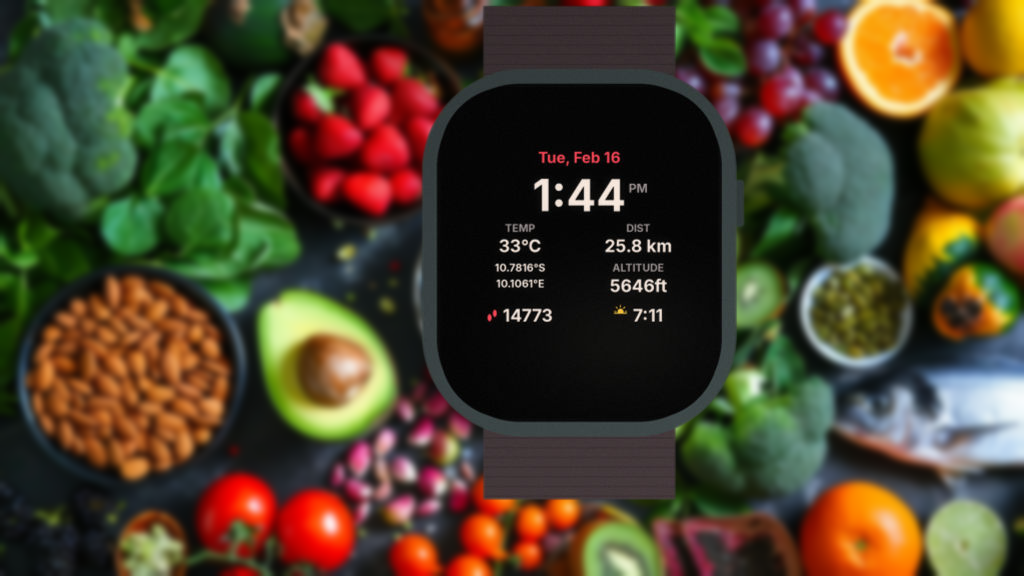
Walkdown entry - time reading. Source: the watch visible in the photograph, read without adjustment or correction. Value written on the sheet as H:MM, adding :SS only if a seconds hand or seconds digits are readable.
1:44
